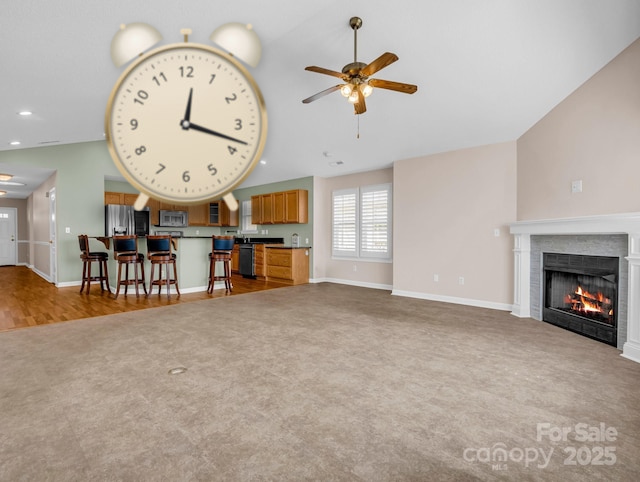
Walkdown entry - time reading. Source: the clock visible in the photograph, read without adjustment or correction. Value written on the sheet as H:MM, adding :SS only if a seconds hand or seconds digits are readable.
12:18
